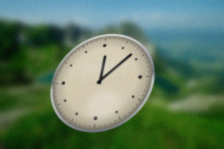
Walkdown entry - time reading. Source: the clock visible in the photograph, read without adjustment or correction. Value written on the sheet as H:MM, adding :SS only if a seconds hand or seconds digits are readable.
12:08
